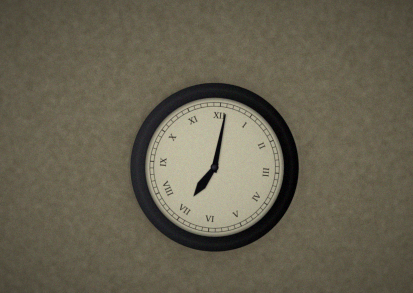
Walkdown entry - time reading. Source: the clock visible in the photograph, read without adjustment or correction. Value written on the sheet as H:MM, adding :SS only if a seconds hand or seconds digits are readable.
7:01
